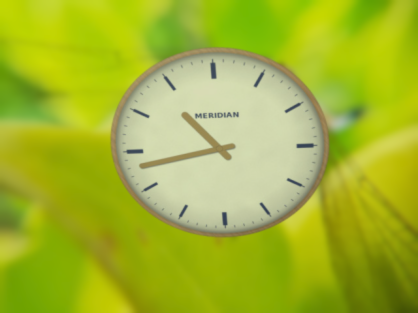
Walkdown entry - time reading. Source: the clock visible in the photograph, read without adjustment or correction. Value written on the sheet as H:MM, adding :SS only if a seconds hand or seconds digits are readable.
10:43
